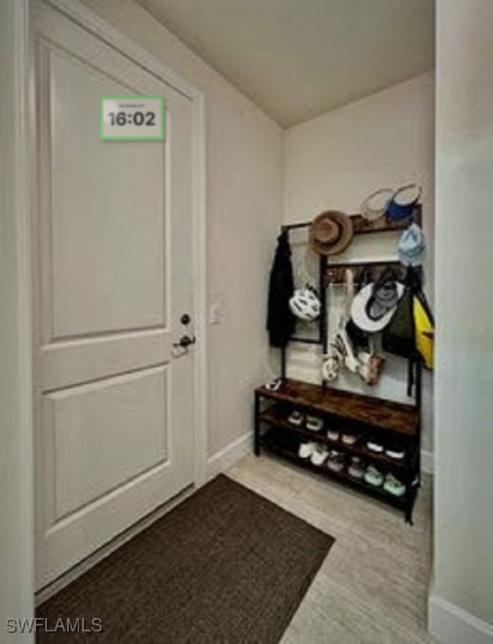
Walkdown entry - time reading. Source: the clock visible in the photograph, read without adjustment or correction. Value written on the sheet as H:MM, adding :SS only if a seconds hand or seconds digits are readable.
16:02
